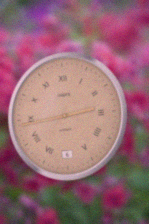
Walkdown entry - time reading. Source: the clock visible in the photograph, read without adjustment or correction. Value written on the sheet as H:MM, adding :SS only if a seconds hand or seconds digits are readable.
2:44
